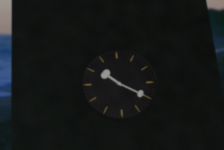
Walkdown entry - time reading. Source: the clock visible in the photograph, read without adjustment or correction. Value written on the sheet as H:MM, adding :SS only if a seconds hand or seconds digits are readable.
10:20
